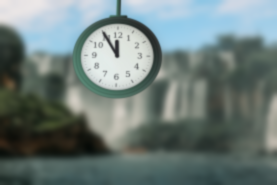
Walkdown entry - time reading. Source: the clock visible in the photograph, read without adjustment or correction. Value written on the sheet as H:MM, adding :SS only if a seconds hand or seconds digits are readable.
11:55
